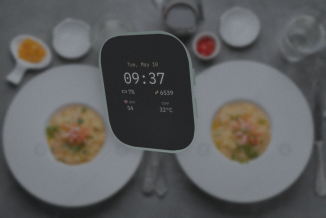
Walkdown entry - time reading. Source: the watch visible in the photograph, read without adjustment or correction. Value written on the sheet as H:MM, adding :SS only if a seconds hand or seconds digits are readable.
9:37
